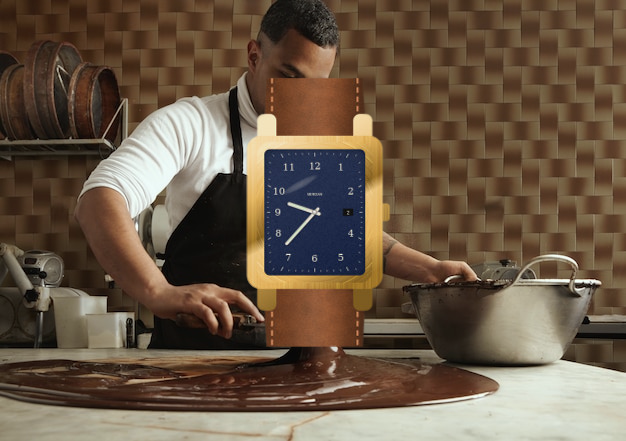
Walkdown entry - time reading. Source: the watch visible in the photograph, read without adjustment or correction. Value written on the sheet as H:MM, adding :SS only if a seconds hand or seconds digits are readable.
9:37
